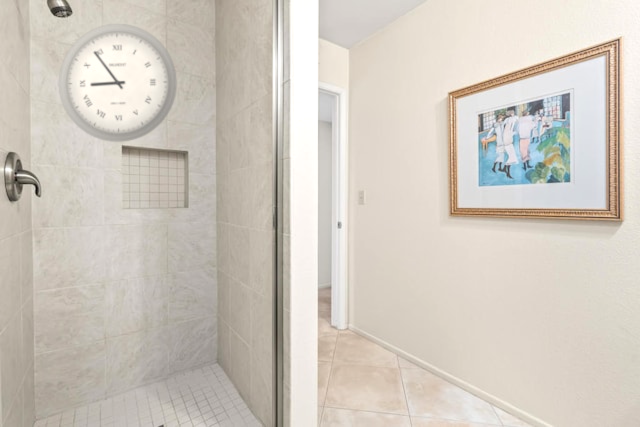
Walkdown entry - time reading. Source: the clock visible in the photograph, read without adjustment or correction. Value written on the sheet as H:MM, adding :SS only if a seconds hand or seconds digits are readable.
8:54
